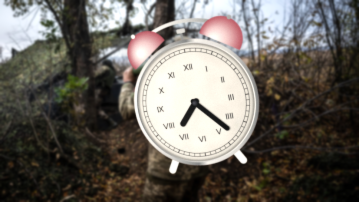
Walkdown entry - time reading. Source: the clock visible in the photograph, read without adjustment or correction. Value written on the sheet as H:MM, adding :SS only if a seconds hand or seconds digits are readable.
7:23
